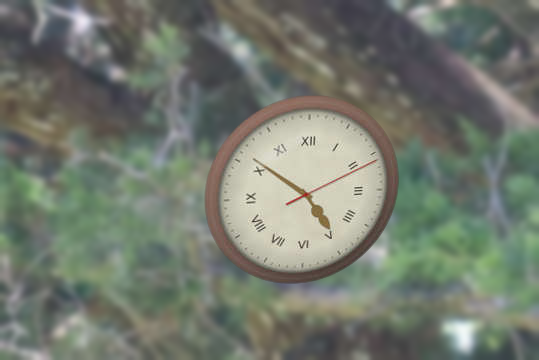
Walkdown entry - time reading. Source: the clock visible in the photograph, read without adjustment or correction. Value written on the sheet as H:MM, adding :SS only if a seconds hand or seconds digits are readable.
4:51:11
